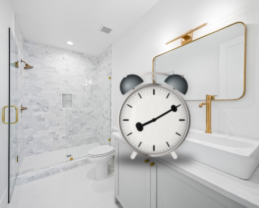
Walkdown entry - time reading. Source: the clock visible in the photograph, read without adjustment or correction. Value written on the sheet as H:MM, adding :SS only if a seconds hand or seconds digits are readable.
8:10
